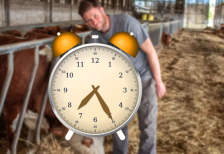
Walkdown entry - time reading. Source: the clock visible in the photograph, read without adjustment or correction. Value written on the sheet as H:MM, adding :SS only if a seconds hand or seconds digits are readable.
7:25
